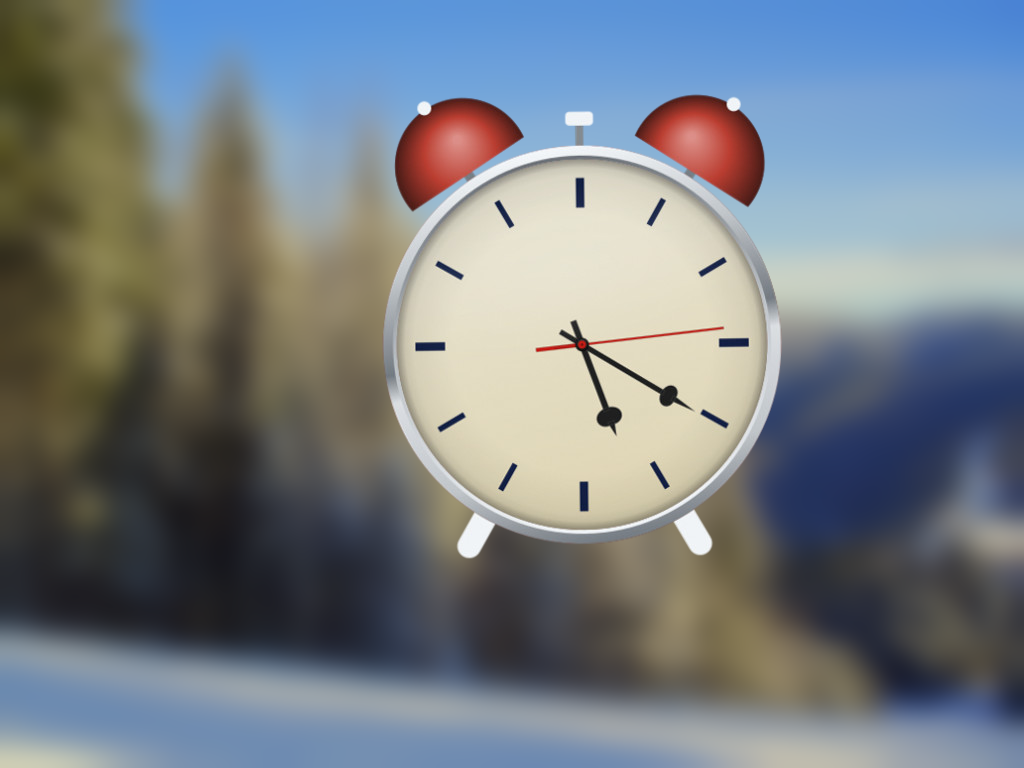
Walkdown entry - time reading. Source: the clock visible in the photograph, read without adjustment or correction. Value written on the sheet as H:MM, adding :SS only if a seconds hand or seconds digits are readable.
5:20:14
